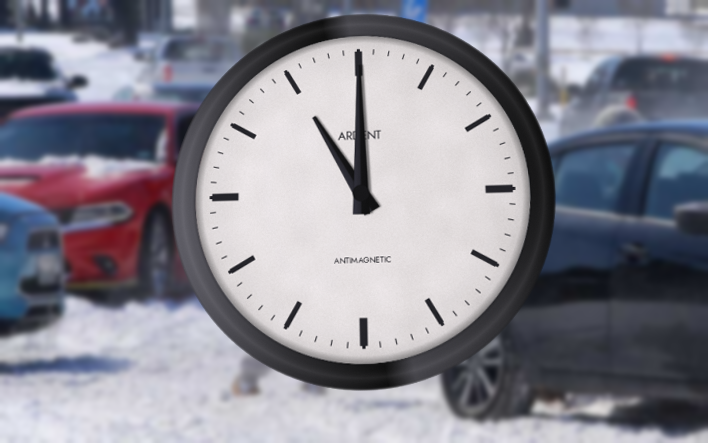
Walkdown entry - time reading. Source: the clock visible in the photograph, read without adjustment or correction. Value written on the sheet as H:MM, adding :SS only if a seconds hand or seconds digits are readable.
11:00
